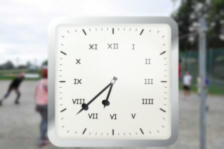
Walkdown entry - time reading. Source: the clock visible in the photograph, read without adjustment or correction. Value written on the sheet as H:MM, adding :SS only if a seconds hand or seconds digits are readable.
6:38
